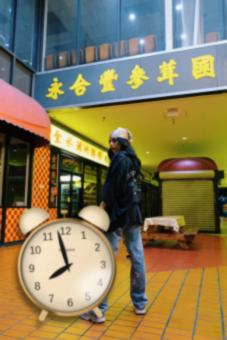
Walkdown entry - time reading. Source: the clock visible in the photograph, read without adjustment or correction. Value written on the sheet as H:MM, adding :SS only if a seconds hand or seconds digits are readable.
7:58
